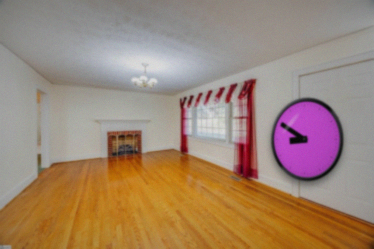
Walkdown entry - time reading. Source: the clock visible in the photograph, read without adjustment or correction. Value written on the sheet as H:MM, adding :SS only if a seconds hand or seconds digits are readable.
8:50
